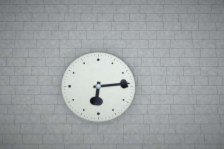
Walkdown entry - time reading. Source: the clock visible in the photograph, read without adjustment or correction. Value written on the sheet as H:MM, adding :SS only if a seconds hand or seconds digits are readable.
6:14
